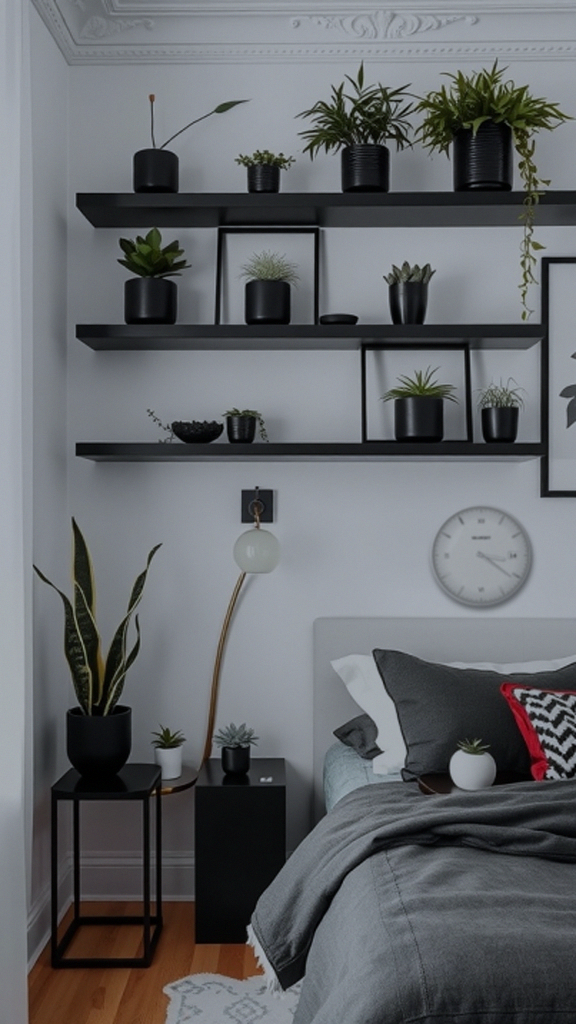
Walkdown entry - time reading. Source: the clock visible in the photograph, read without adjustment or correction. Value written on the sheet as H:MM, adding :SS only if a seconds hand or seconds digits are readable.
3:21
